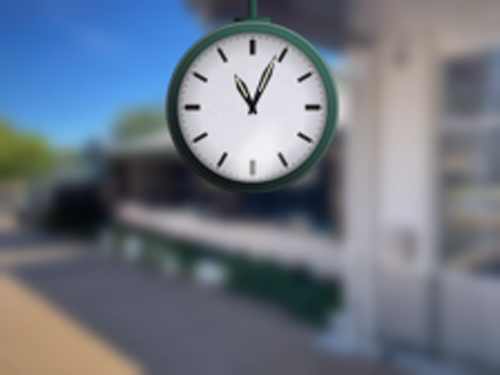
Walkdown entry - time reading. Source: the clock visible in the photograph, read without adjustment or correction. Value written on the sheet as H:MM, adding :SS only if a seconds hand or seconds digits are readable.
11:04
